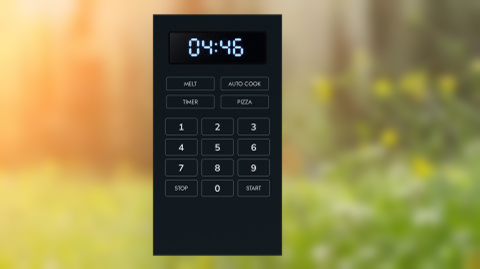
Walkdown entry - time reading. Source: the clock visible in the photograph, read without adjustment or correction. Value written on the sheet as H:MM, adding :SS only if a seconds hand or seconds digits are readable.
4:46
